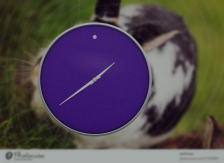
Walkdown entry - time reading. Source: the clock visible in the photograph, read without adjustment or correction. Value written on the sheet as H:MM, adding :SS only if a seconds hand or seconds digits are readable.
1:39
